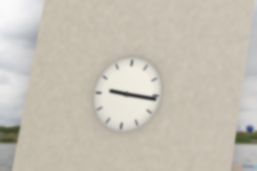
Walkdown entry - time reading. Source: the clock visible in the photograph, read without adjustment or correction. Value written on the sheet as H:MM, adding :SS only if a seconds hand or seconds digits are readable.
9:16
